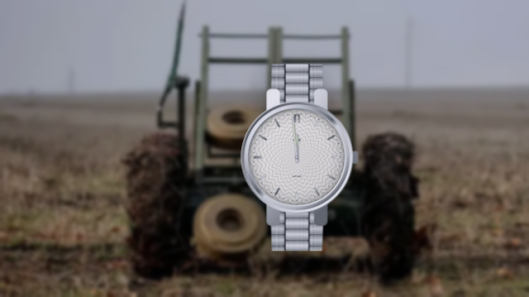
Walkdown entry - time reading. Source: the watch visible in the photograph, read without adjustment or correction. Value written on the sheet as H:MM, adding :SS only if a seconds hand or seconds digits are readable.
11:59
